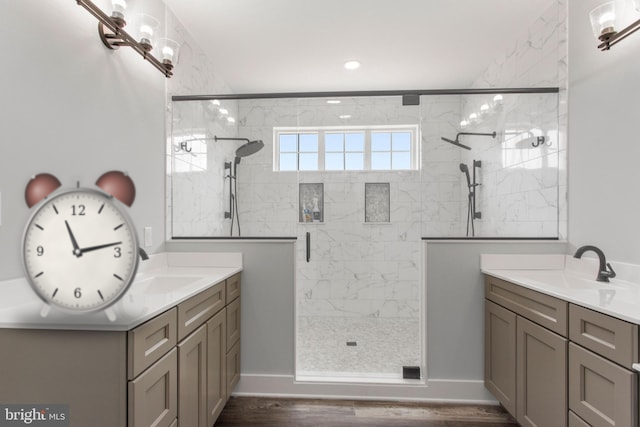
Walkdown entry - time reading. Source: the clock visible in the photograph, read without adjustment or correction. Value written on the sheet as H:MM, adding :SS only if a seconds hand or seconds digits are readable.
11:13
